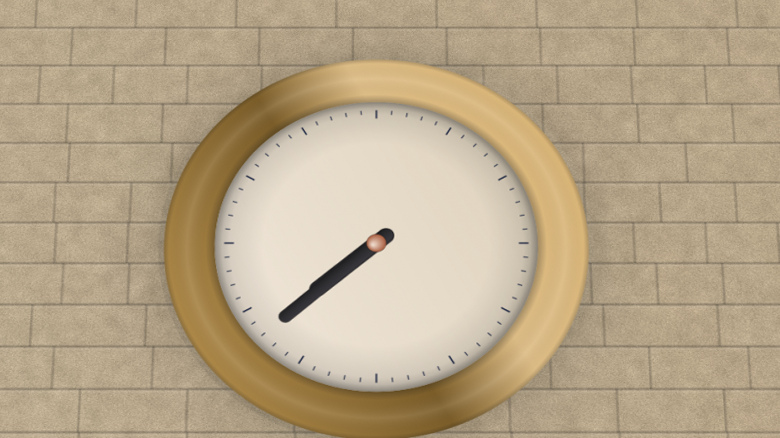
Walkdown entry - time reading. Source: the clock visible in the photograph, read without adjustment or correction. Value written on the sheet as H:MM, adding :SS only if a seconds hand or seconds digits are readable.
7:38
